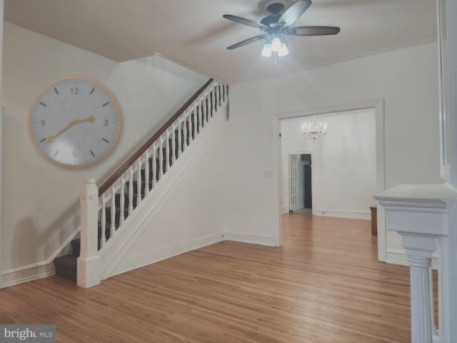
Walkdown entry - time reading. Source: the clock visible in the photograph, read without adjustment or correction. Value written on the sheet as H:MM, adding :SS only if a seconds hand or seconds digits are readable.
2:39
